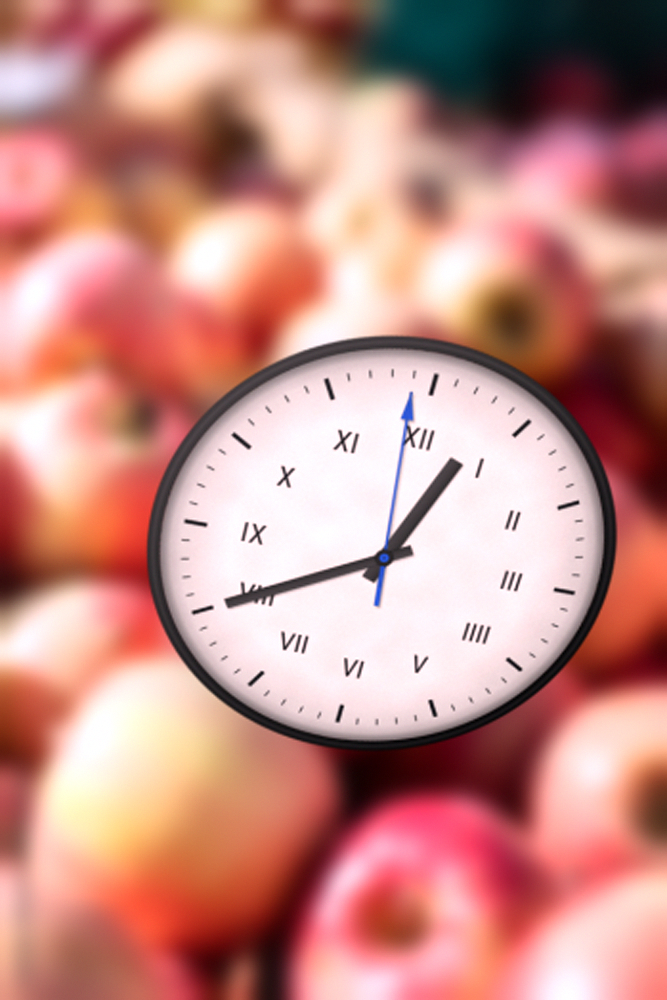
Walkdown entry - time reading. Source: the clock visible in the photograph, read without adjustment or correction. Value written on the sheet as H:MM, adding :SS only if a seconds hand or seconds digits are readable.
12:39:59
